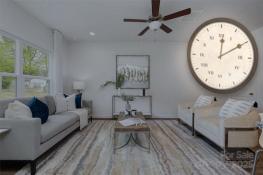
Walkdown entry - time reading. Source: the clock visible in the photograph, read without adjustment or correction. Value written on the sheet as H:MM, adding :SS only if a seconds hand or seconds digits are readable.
12:10
